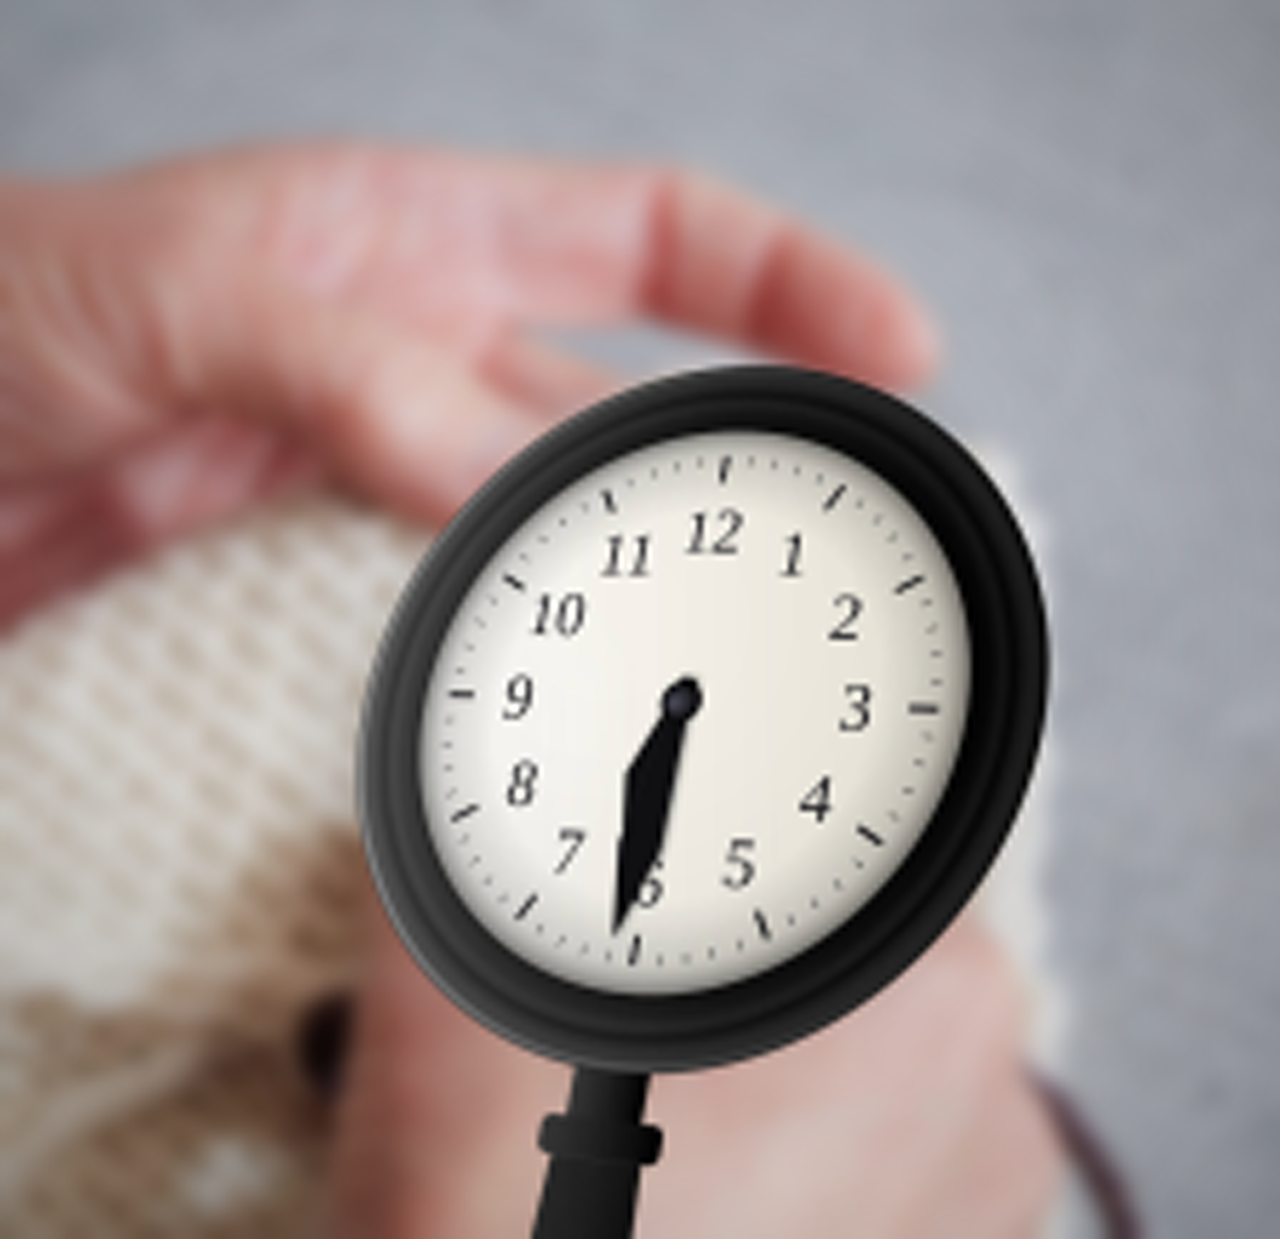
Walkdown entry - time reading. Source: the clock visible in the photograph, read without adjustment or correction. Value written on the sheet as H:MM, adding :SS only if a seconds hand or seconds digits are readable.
6:31
